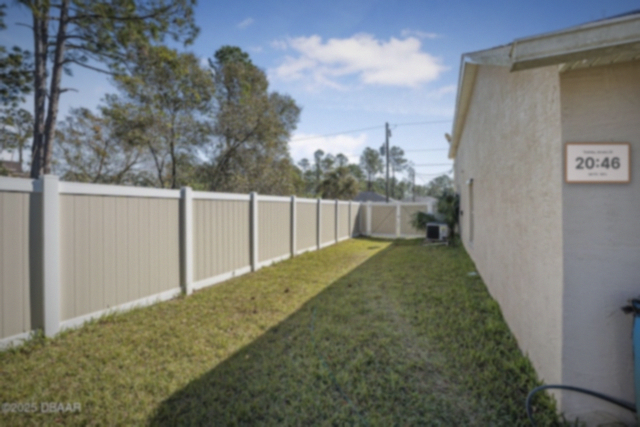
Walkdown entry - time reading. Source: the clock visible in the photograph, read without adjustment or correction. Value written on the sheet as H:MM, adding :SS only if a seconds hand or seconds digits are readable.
20:46
